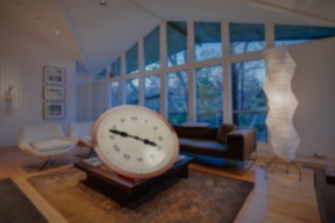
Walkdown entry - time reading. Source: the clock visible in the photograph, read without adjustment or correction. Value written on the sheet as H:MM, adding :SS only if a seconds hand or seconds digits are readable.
3:48
